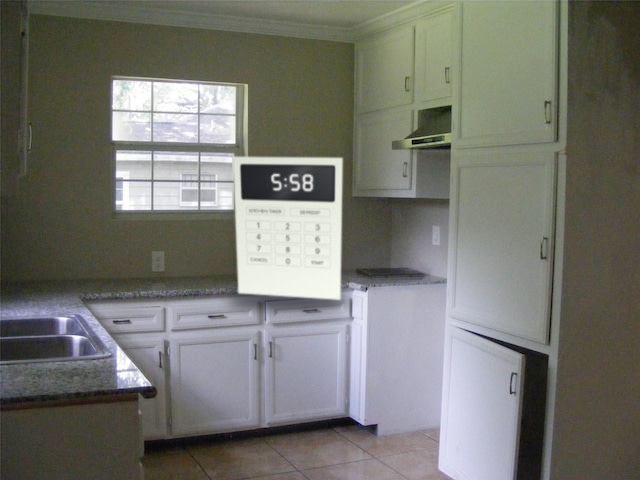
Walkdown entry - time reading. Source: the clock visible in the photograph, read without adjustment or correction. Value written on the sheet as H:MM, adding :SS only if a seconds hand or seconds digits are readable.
5:58
